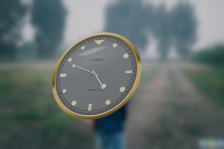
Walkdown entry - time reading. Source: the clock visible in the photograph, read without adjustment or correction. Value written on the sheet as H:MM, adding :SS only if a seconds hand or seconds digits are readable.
4:49
